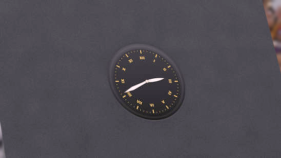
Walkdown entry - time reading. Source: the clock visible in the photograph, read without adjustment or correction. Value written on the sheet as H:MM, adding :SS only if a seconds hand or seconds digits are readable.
2:41
